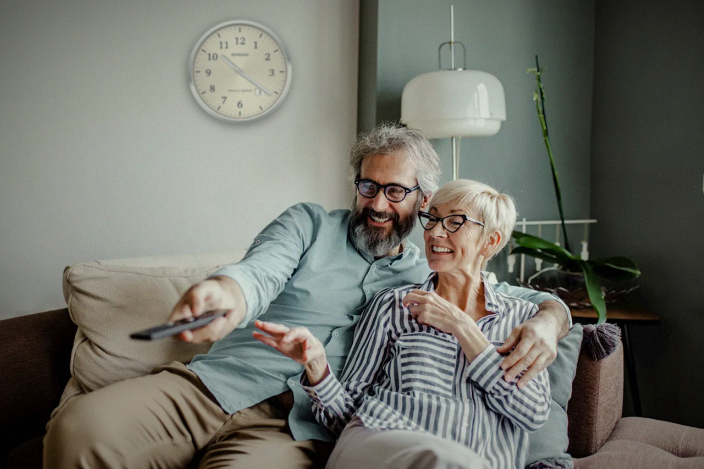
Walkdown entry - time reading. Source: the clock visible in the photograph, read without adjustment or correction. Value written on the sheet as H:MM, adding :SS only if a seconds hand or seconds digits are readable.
10:21
